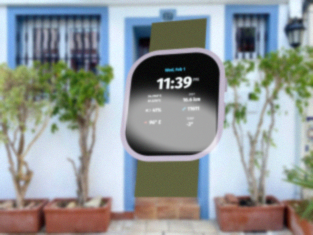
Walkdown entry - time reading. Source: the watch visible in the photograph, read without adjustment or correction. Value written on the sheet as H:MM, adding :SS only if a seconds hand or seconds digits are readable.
11:39
